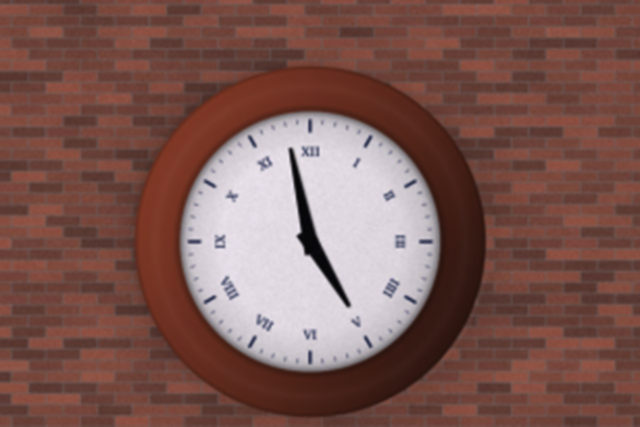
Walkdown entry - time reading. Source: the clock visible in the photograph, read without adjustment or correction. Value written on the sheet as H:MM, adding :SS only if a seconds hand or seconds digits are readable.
4:58
